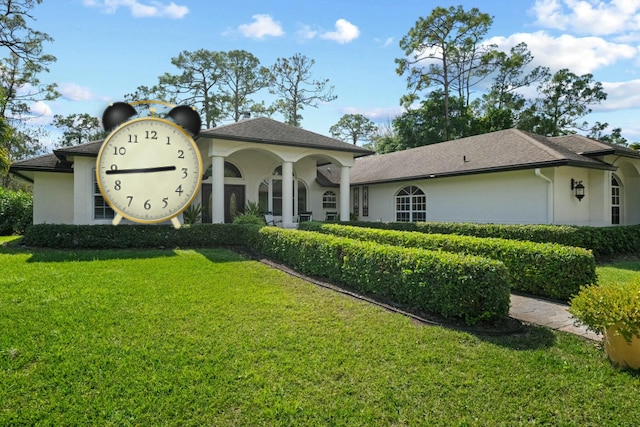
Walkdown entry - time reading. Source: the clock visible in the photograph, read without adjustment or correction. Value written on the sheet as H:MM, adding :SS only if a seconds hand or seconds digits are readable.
2:44
